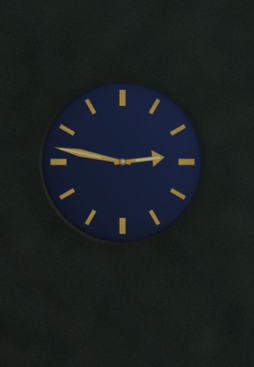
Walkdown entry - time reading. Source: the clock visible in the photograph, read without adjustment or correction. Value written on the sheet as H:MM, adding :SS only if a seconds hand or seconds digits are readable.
2:47
